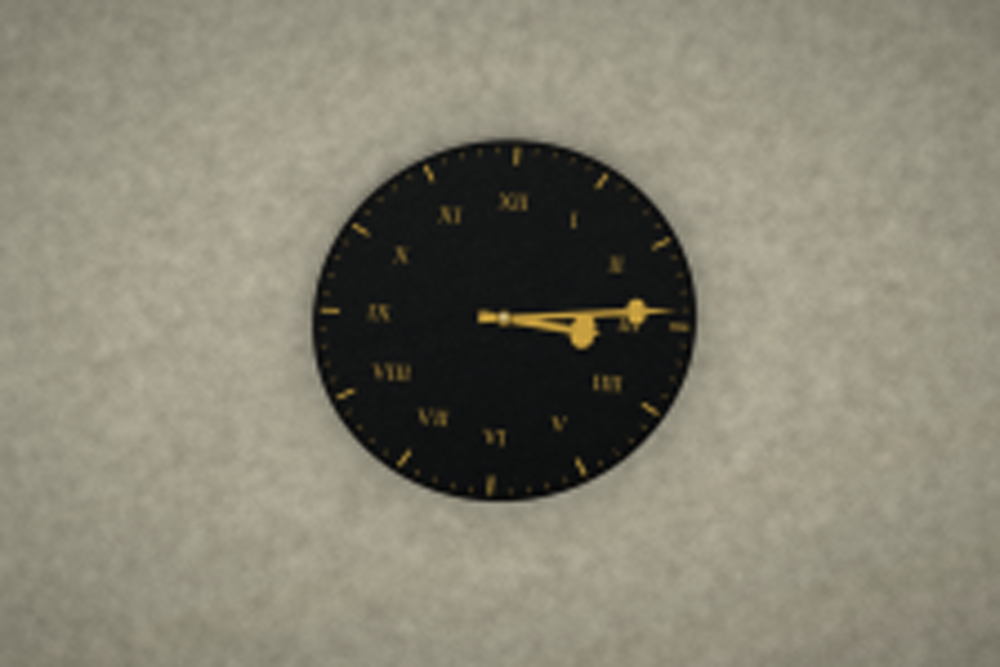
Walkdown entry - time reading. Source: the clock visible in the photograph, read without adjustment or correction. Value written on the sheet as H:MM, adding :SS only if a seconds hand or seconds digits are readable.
3:14
